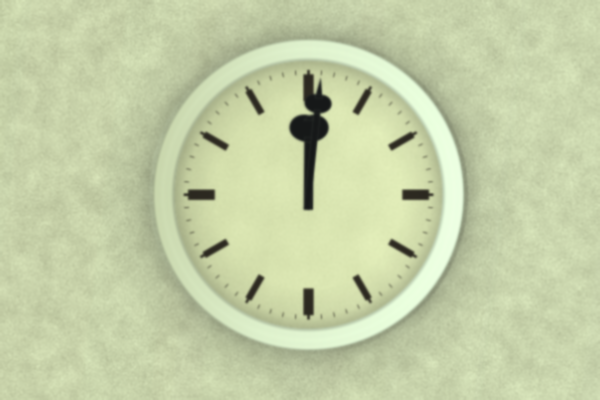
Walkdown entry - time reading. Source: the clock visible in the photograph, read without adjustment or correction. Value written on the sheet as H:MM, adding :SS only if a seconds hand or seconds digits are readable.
12:01
